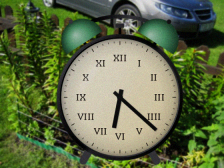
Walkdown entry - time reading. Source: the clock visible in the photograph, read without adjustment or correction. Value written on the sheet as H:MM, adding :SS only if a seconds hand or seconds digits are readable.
6:22
